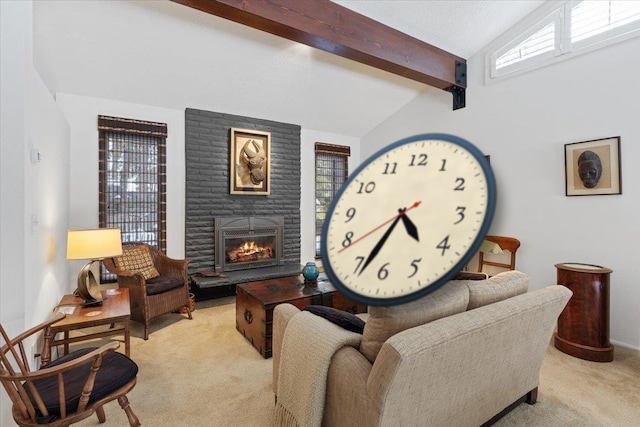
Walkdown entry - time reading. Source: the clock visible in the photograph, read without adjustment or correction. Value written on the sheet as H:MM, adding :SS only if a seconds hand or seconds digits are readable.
4:33:39
